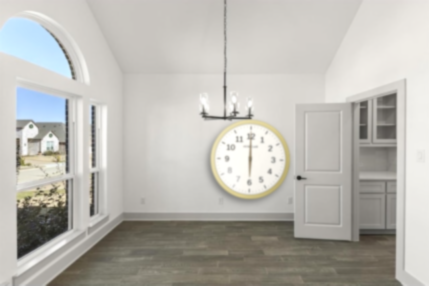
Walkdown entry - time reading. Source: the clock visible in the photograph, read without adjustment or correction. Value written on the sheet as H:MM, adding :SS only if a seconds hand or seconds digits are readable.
6:00
